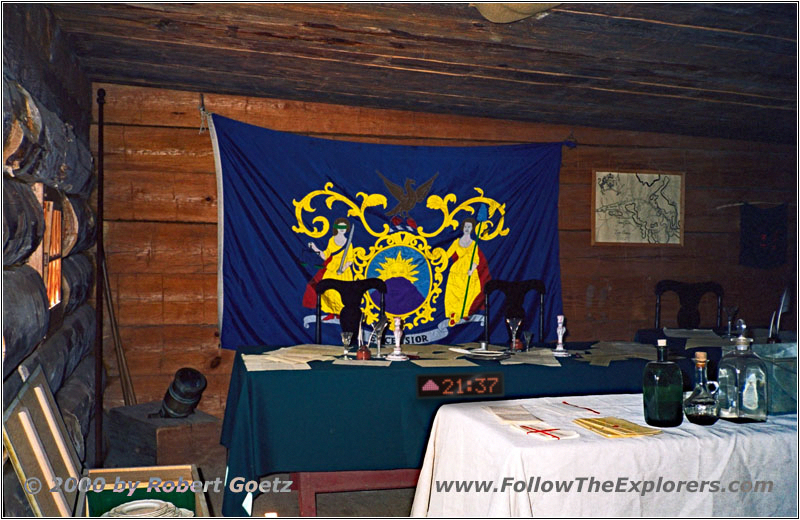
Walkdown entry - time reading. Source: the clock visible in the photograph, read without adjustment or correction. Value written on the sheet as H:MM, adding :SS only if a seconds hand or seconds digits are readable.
21:37
